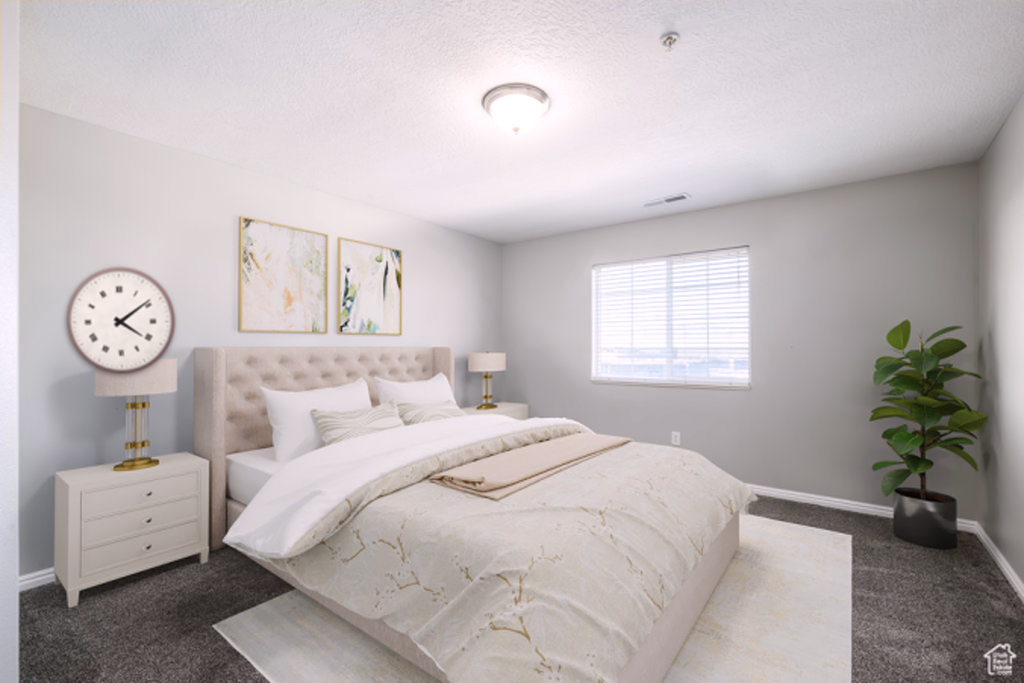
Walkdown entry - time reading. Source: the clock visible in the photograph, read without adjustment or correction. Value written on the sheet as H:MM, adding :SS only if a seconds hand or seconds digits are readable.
4:09
